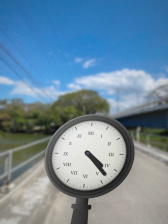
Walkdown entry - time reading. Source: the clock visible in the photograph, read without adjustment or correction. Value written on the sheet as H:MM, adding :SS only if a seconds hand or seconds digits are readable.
4:23
